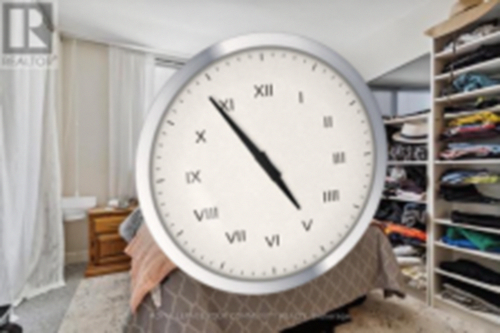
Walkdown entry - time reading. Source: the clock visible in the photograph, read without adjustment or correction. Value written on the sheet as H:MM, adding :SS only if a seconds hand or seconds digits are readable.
4:54
